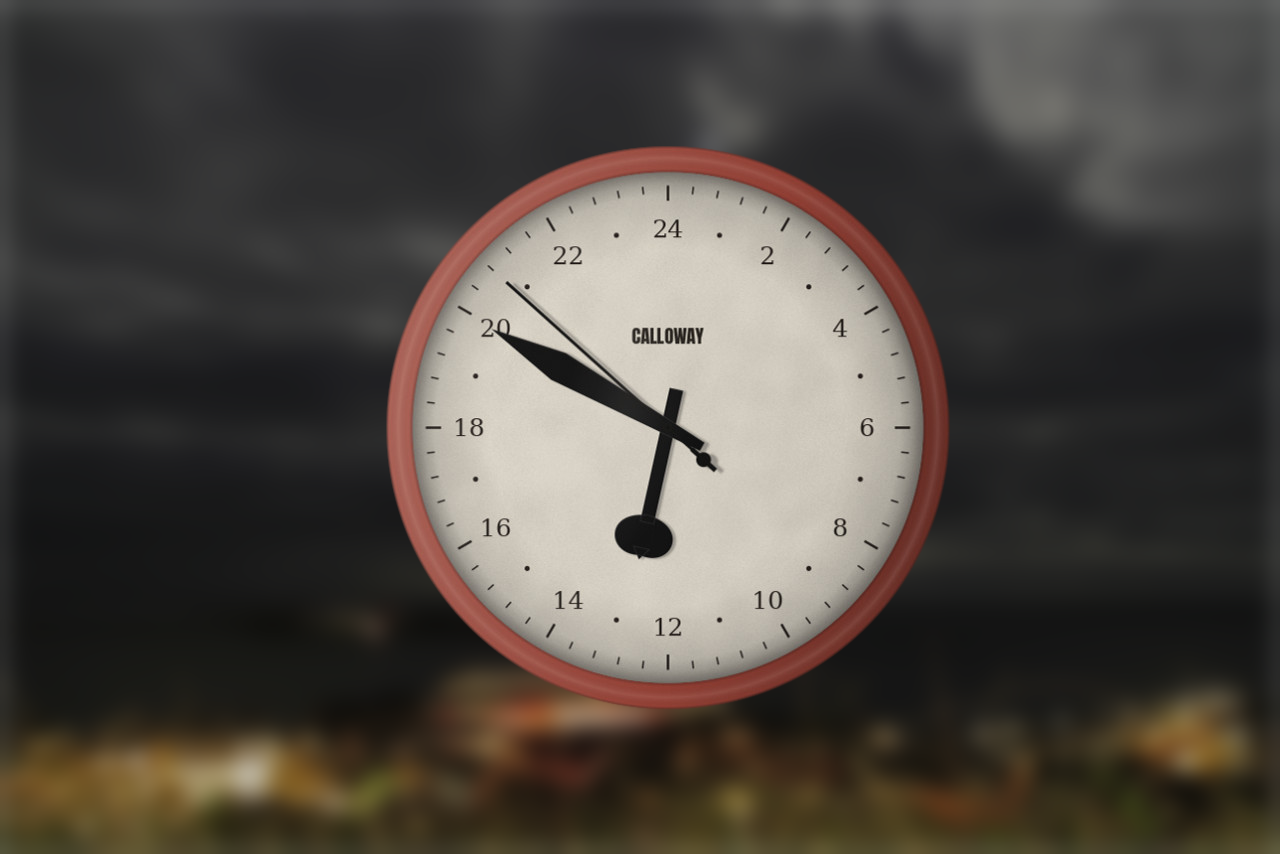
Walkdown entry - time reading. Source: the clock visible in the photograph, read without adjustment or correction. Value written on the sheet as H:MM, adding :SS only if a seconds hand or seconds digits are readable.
12:49:52
